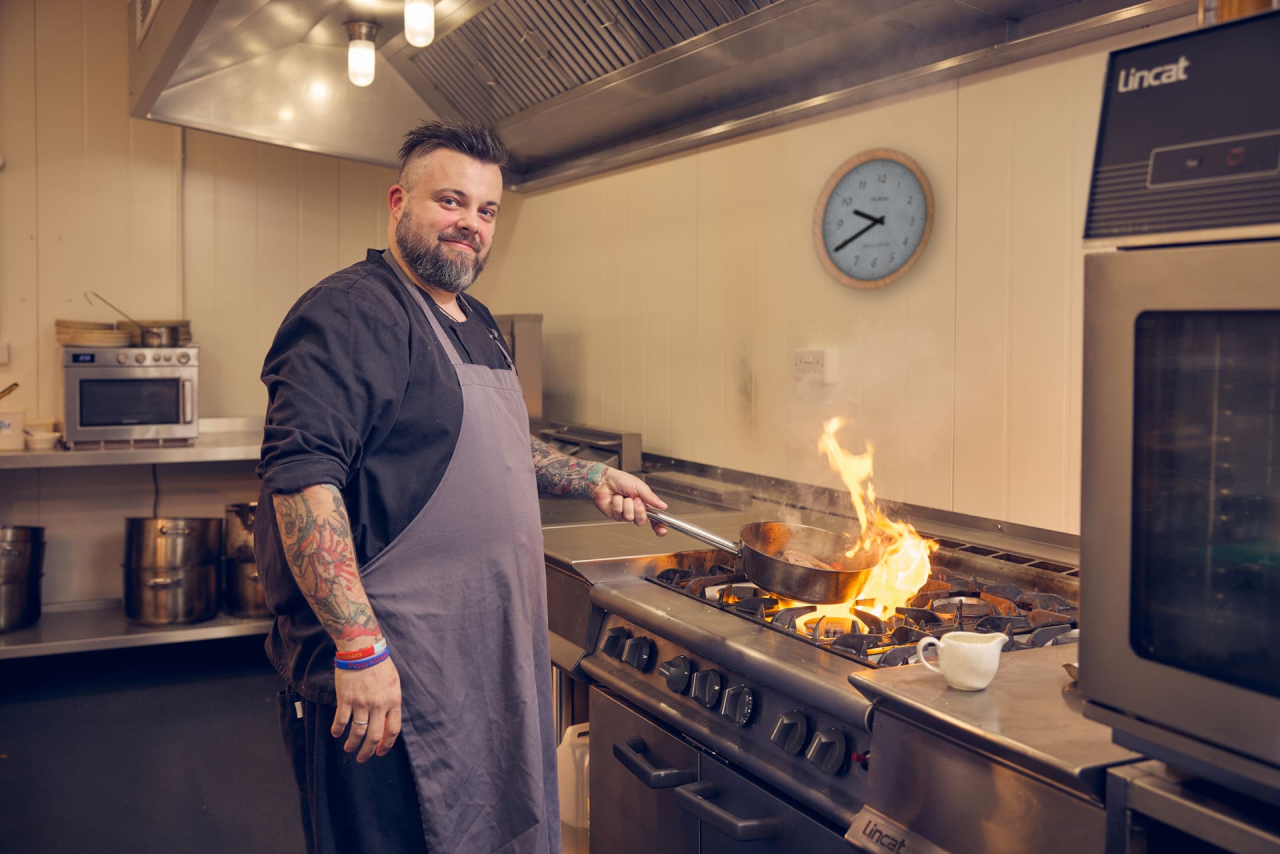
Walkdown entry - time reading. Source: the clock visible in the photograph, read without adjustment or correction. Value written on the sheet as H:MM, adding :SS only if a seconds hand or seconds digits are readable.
9:40
